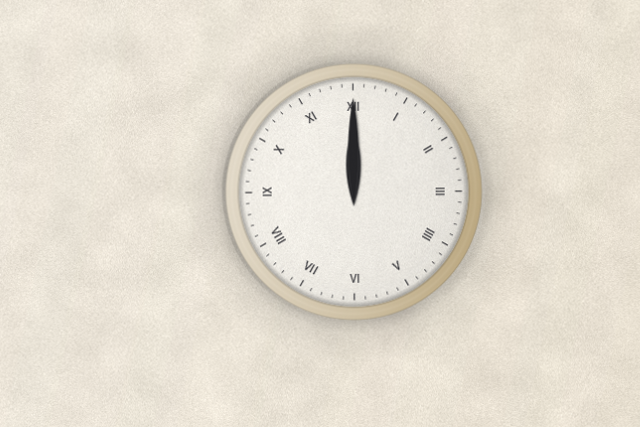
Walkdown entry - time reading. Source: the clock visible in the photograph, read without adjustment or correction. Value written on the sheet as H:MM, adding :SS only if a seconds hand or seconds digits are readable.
12:00
